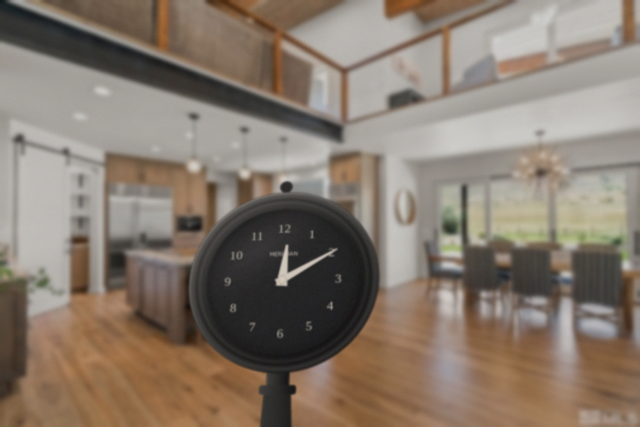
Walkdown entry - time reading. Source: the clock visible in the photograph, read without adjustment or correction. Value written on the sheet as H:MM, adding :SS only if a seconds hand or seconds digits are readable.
12:10
